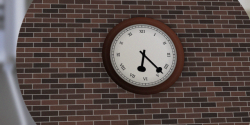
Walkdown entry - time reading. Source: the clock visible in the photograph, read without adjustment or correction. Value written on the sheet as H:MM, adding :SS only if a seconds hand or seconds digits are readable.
6:23
